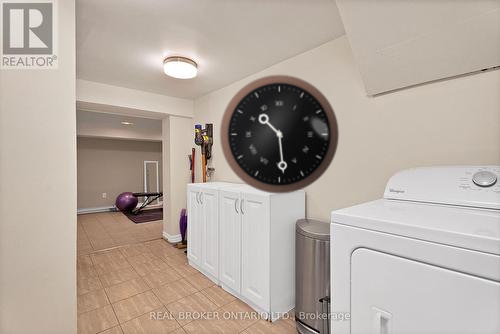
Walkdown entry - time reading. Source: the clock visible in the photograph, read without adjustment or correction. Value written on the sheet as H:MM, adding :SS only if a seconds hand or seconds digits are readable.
10:29
